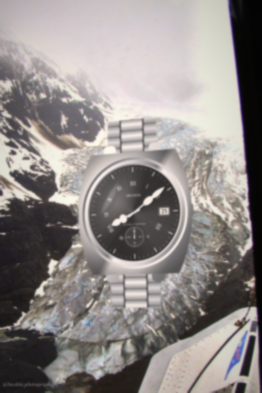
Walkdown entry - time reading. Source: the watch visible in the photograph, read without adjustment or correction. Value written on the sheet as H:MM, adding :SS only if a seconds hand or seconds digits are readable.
8:09
